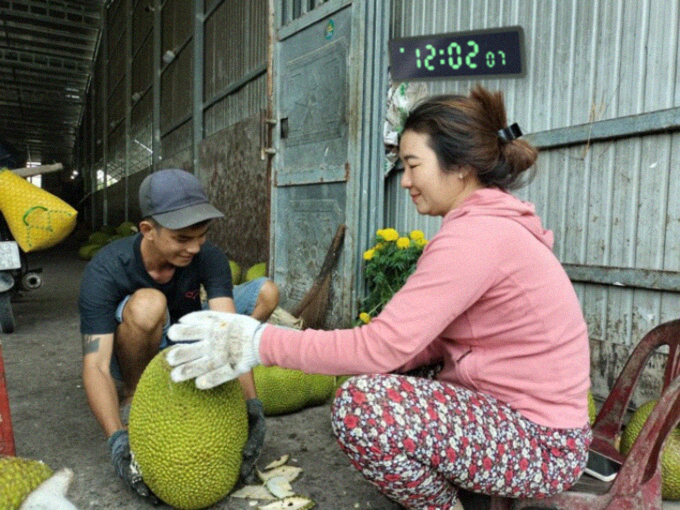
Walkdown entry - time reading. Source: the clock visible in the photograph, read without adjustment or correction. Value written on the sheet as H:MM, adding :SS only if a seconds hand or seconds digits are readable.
12:02:07
